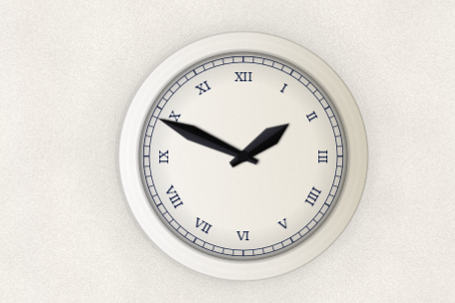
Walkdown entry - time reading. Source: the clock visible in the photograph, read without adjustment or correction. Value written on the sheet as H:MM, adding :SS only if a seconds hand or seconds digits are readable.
1:49
